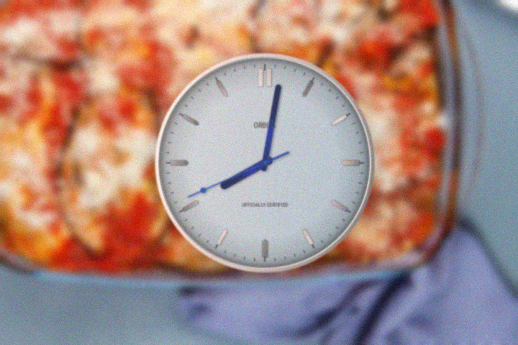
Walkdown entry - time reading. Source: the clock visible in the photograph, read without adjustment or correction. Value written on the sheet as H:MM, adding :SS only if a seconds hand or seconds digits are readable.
8:01:41
